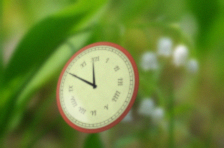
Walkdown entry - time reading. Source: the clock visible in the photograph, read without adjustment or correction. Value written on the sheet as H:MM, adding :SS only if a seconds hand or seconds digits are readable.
11:50
